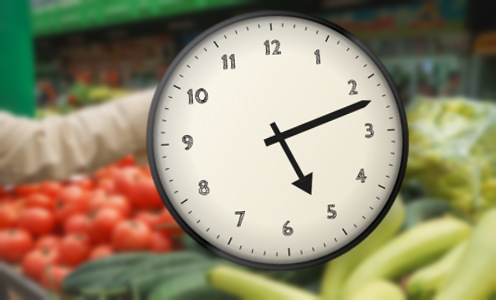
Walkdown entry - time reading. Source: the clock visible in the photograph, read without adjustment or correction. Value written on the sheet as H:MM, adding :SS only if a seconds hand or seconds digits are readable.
5:12
